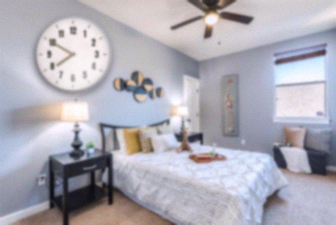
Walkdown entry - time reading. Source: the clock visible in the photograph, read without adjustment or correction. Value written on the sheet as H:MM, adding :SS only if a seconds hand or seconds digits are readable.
7:50
